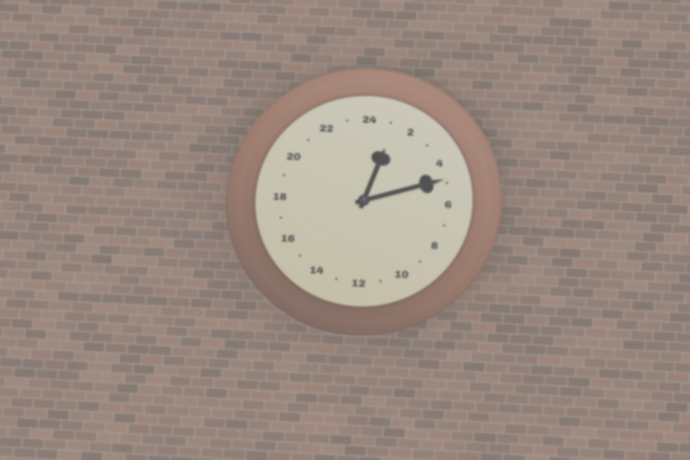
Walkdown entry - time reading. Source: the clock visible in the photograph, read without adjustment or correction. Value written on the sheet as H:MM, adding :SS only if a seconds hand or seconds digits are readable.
1:12
